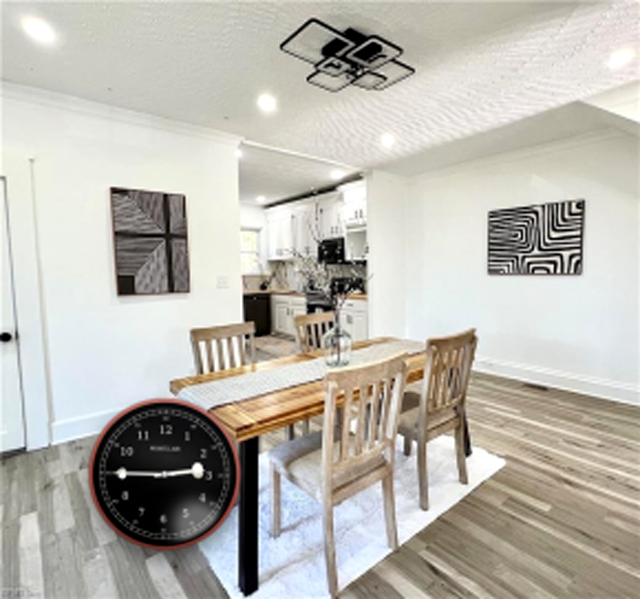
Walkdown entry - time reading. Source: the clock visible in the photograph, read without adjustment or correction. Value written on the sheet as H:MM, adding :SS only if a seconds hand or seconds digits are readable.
2:45
